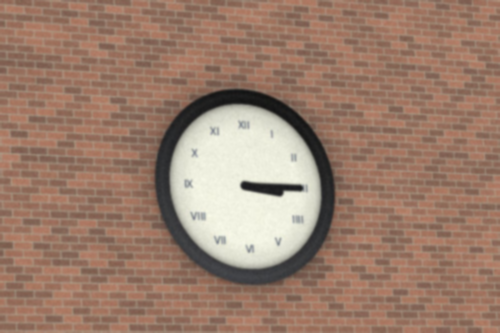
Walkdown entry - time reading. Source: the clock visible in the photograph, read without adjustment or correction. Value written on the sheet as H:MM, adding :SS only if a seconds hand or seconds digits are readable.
3:15
